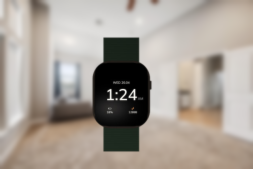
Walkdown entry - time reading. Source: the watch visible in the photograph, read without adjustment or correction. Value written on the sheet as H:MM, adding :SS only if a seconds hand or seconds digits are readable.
1:24
